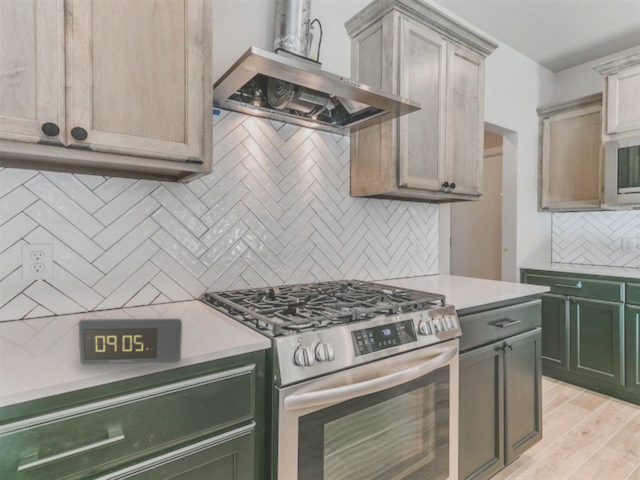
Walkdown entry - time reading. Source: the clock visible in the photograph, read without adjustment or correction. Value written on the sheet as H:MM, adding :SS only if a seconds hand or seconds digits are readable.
9:05
